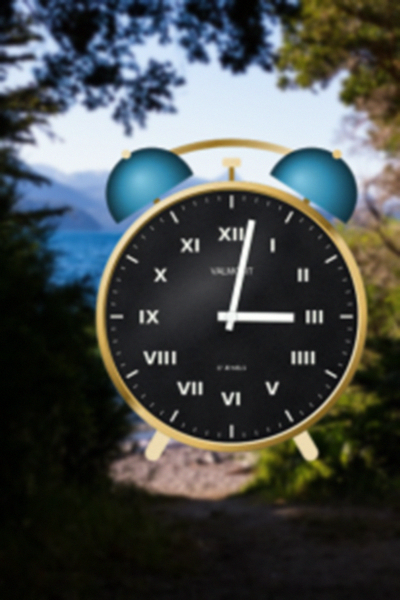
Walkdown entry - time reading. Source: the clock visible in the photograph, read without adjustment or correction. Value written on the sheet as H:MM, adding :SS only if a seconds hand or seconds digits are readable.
3:02
